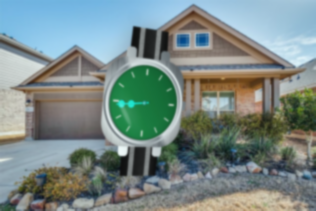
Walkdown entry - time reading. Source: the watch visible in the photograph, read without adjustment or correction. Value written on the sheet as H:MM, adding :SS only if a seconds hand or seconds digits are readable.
8:44
